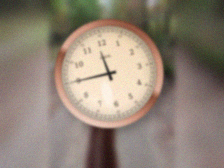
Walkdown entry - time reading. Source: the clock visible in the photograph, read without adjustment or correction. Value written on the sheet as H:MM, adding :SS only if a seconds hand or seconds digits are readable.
11:45
